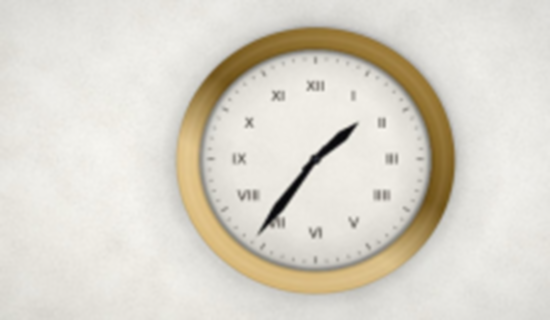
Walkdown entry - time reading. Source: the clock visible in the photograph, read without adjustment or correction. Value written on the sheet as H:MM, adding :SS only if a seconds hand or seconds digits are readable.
1:36
